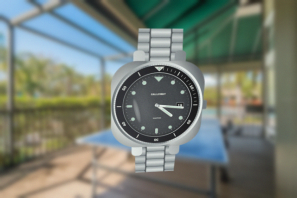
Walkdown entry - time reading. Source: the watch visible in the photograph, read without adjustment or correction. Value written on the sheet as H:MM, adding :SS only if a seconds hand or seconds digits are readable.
4:16
